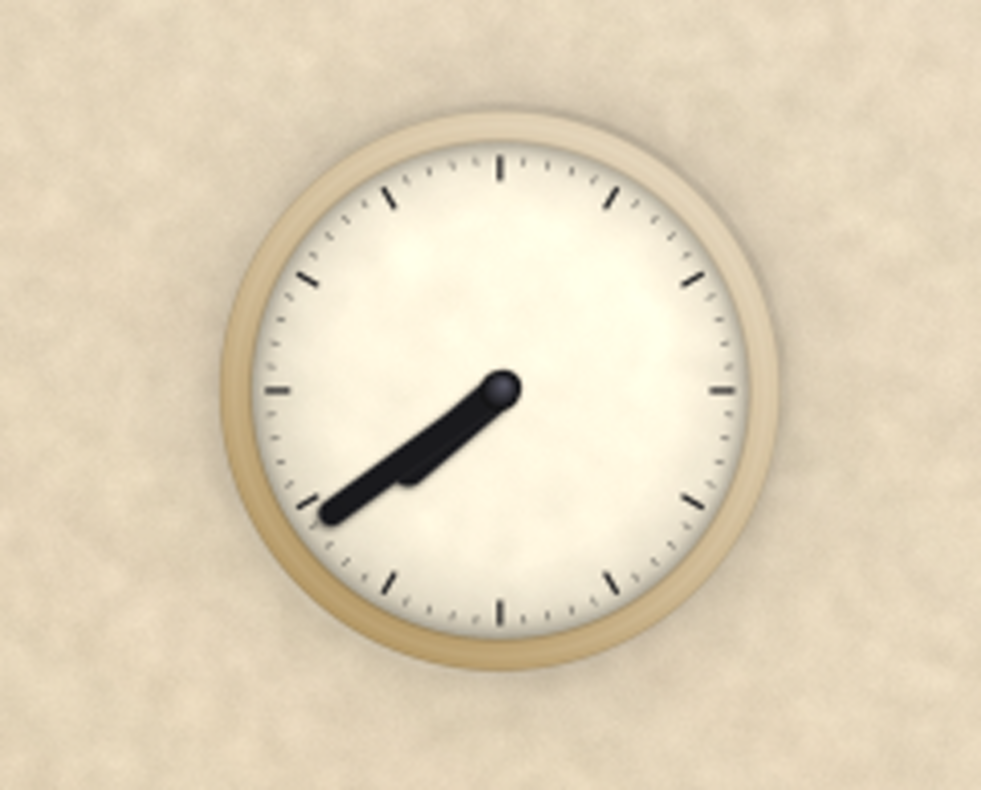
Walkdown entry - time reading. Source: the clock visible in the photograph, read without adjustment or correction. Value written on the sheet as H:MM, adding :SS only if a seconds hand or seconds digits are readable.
7:39
